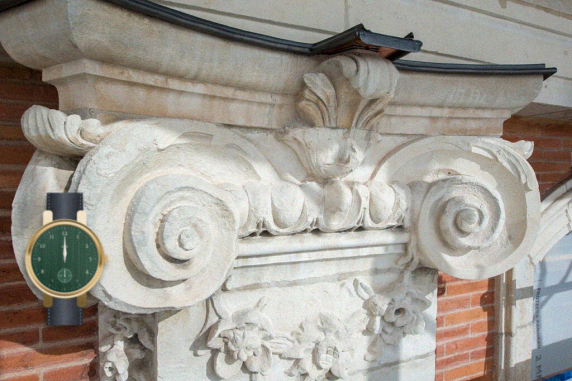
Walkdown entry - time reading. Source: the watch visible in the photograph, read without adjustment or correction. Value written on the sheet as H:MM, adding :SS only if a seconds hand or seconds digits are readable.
12:00
